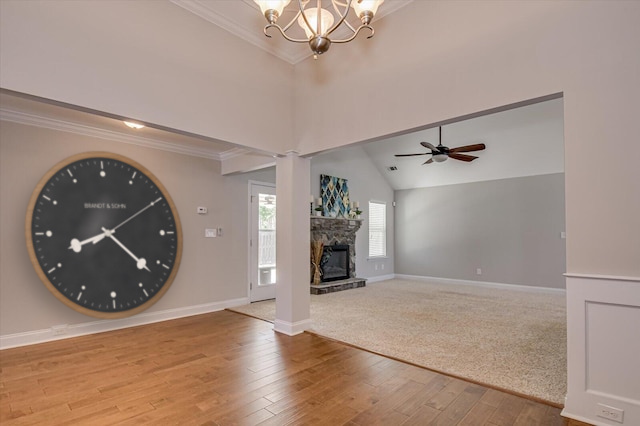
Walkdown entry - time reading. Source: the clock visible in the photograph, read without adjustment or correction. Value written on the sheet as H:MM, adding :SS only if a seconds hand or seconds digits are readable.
8:22:10
